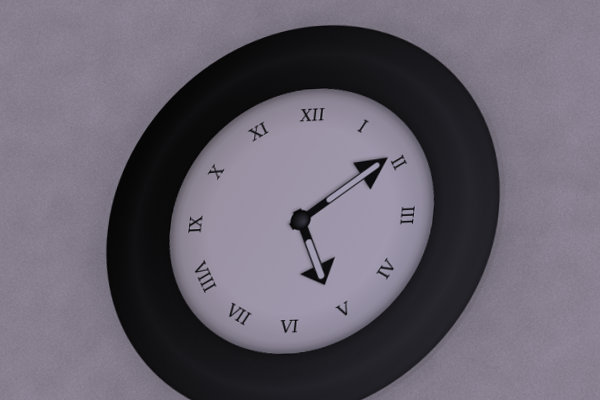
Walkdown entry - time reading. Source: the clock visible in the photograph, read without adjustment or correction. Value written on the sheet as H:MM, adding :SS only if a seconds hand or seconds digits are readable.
5:09
